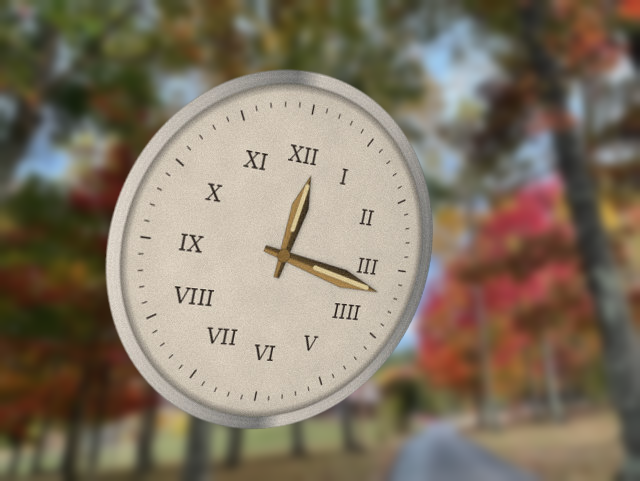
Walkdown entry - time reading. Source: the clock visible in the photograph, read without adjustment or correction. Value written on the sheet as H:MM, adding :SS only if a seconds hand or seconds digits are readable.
12:17
